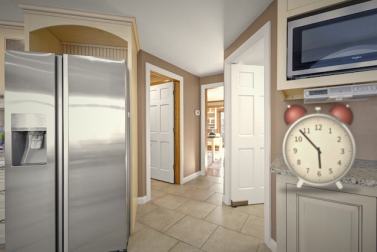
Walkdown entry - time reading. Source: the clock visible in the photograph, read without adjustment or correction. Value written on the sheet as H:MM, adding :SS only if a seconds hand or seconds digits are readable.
5:53
